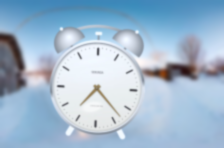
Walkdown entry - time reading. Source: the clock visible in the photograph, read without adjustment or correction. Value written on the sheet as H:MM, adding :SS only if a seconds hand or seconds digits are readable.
7:23
